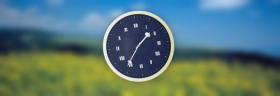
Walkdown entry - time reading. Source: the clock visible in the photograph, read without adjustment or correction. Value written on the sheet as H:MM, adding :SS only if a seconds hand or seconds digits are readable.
1:36
